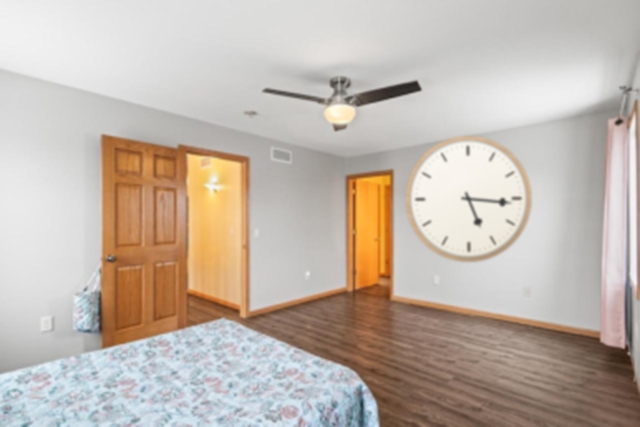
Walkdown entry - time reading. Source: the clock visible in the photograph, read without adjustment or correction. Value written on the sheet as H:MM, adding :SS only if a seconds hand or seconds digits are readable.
5:16
